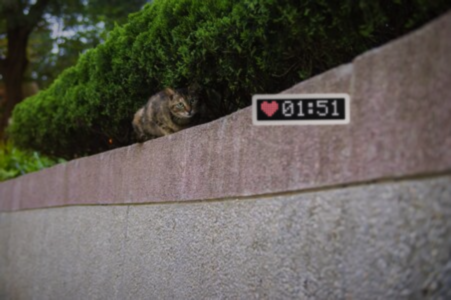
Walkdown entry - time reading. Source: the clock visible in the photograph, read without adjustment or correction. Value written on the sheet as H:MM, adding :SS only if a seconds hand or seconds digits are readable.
1:51
